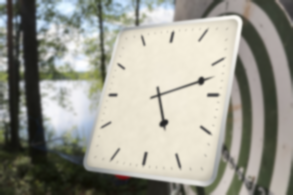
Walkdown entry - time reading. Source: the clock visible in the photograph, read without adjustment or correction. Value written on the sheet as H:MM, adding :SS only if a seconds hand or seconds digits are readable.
5:12
